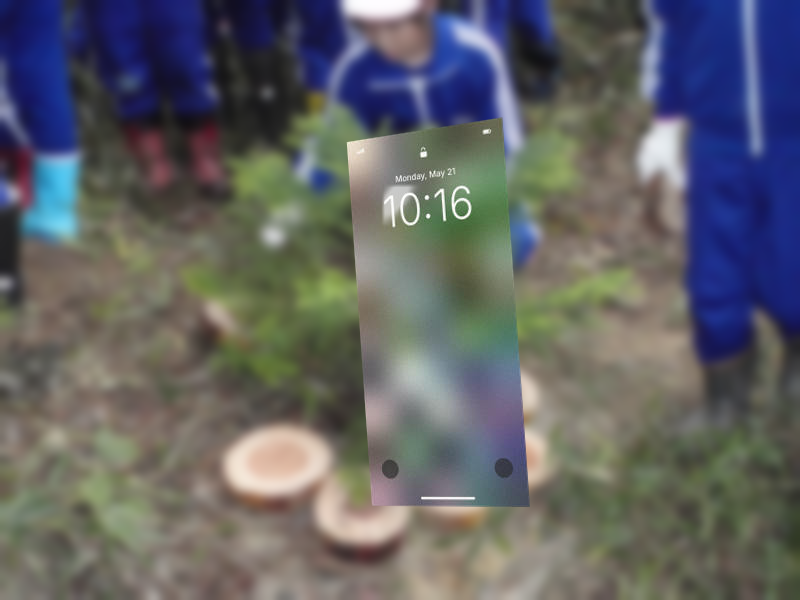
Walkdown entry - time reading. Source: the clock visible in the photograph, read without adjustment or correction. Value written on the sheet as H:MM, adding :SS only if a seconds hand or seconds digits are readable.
10:16
